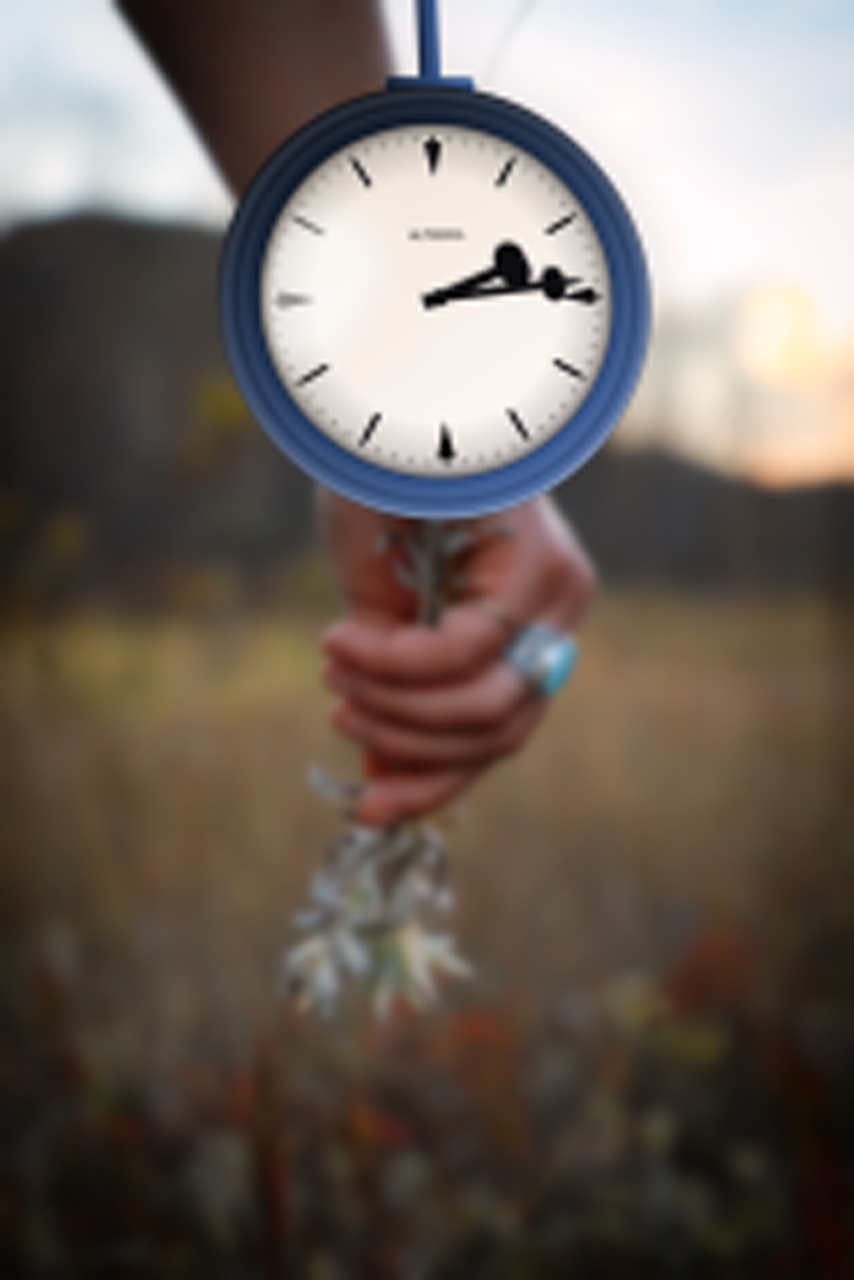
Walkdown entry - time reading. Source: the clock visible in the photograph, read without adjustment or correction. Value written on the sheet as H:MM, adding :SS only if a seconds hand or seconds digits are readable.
2:14
